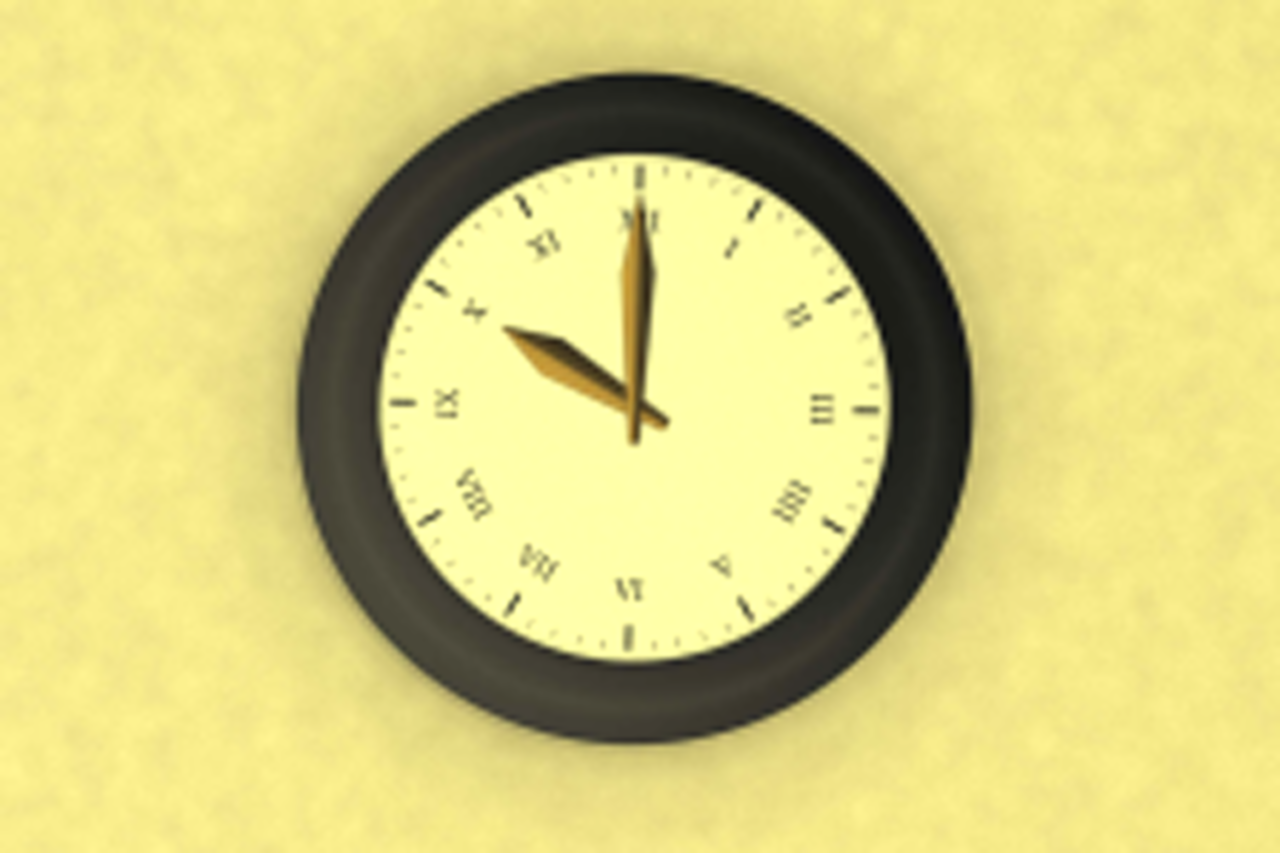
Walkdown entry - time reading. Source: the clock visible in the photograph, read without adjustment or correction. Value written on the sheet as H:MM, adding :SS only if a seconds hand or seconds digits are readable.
10:00
